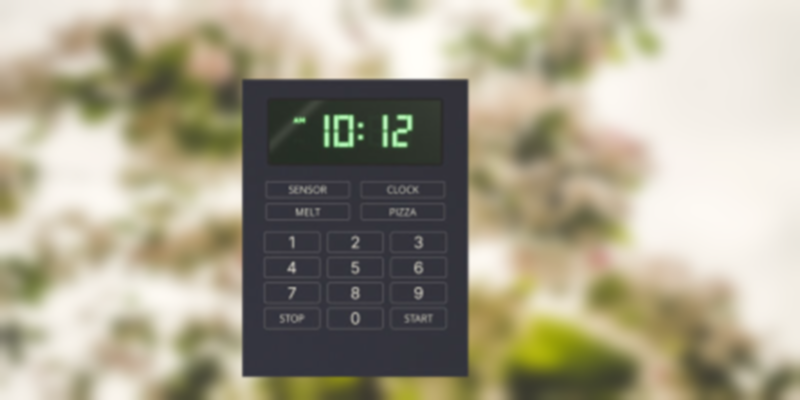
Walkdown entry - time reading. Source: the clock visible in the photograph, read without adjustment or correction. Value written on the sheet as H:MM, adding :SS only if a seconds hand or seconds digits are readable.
10:12
